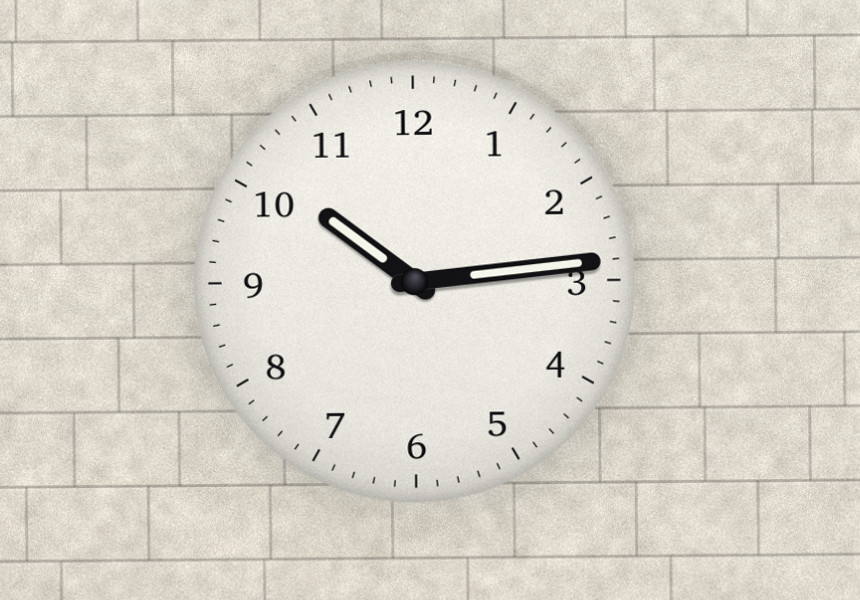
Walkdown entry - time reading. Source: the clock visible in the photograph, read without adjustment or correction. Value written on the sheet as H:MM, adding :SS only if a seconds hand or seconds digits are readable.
10:14
